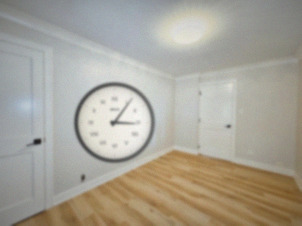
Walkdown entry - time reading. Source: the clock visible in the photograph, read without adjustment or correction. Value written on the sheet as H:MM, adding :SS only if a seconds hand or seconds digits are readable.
3:06
